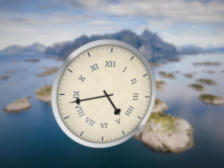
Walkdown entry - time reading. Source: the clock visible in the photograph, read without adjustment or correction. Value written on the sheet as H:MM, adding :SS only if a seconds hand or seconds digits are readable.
4:43
